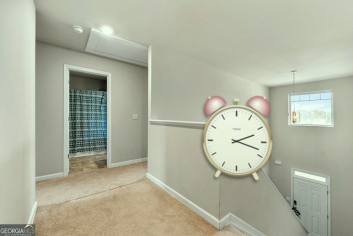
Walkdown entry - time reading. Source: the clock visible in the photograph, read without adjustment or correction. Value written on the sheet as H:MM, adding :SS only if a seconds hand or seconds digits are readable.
2:18
